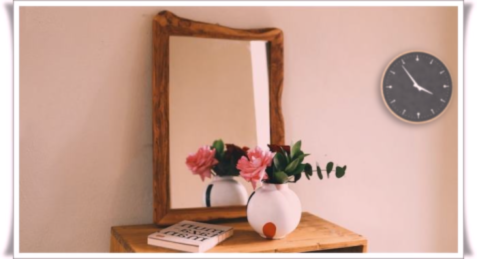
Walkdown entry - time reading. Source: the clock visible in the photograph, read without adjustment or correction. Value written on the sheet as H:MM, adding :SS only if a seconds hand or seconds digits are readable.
3:54
